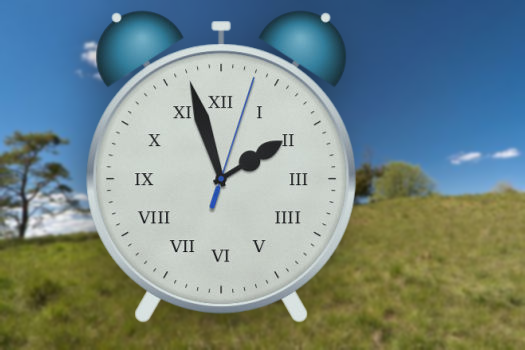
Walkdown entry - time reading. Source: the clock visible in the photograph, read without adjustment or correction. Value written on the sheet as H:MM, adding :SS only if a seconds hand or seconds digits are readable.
1:57:03
